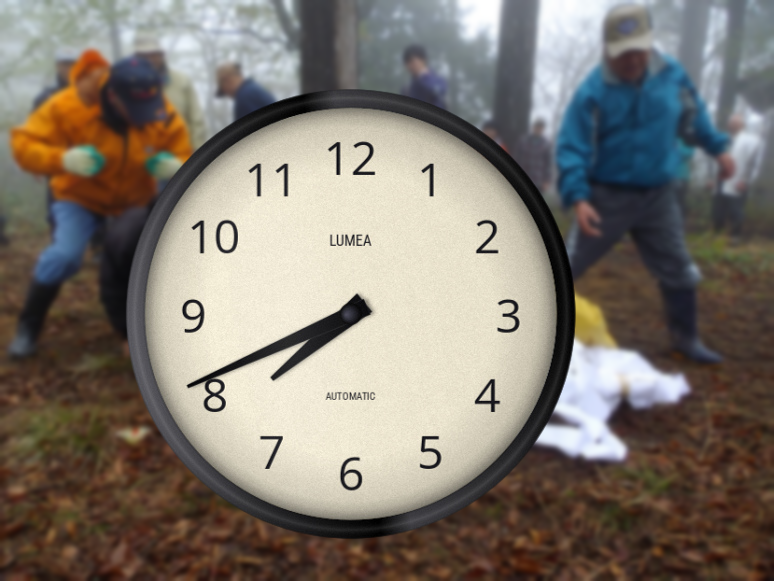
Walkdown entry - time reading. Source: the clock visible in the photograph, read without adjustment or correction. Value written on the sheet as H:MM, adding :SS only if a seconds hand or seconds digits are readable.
7:41
